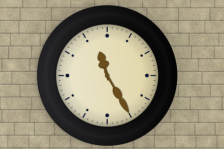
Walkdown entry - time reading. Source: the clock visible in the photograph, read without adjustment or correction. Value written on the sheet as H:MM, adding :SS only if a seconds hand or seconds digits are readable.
11:25
